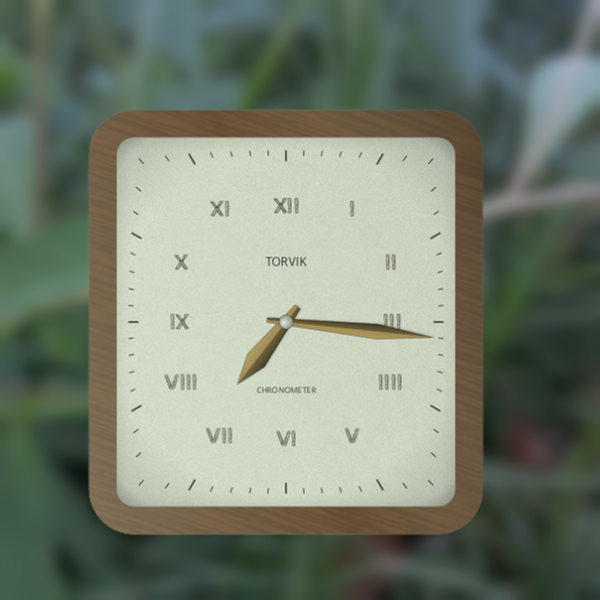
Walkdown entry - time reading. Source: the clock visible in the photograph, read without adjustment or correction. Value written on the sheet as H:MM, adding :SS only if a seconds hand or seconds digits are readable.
7:16
